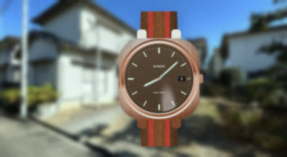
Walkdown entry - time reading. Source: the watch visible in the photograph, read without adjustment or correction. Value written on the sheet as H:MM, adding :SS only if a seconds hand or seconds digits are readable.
8:08
